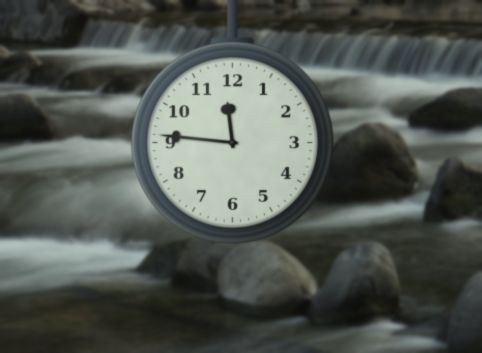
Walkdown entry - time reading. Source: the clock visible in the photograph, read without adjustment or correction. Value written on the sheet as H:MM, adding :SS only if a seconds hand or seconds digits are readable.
11:46
